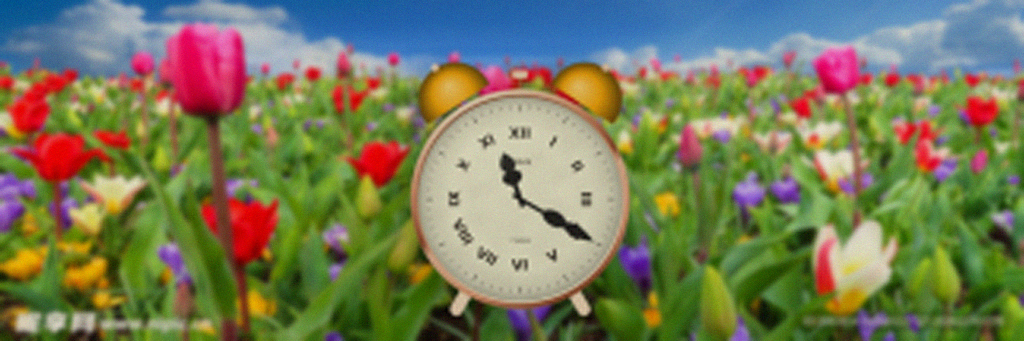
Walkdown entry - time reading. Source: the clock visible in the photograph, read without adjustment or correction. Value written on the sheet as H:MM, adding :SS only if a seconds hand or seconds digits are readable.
11:20
